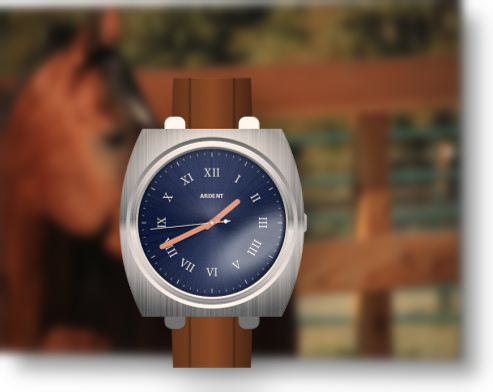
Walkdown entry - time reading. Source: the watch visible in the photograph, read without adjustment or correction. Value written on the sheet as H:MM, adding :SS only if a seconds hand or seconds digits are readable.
1:40:44
